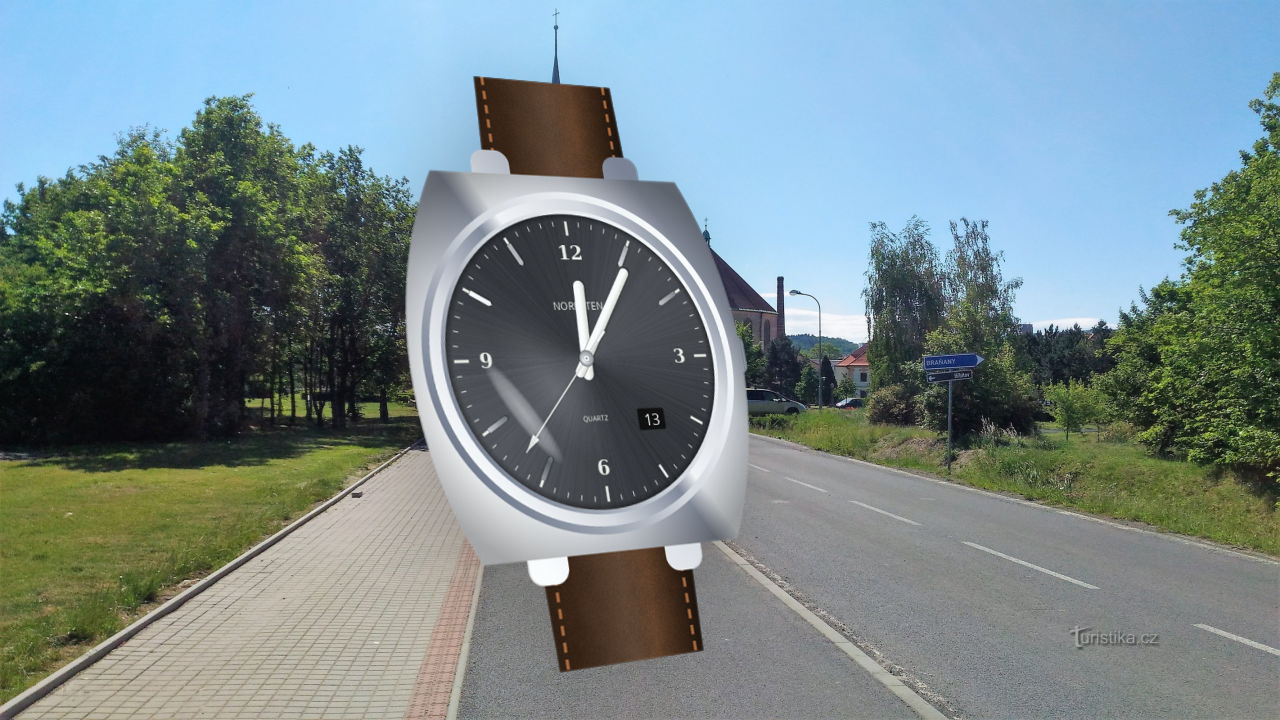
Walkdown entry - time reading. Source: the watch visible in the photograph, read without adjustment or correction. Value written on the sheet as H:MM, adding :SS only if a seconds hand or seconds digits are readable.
12:05:37
